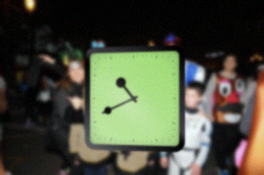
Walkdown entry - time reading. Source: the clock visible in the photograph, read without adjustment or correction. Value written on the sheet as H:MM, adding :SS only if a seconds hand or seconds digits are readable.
10:41
